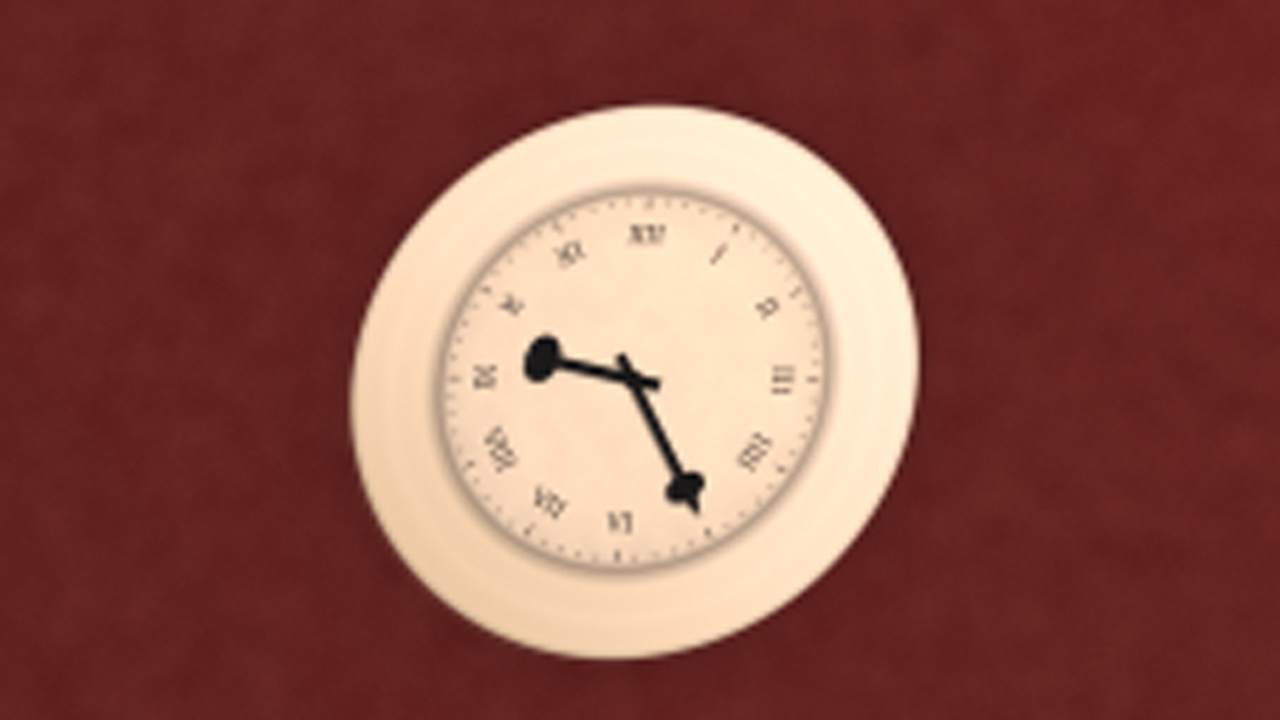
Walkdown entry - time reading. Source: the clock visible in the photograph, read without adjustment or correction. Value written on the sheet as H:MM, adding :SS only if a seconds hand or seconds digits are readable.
9:25
